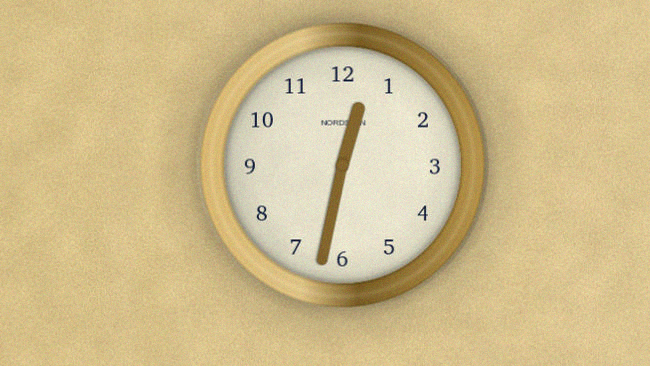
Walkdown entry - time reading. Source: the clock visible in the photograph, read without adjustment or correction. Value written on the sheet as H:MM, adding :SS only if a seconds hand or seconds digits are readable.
12:32
